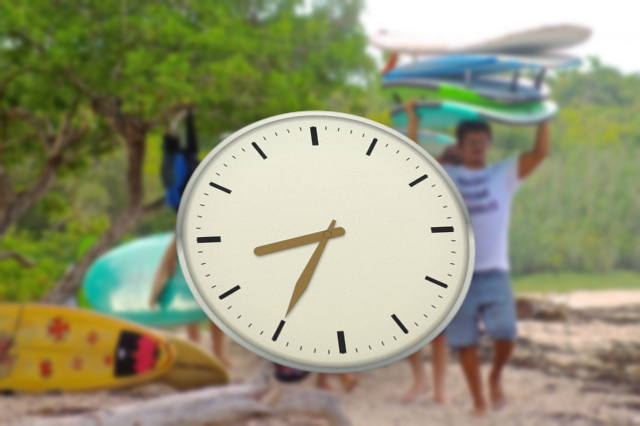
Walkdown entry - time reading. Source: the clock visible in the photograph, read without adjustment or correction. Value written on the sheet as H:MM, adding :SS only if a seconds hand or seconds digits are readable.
8:35
